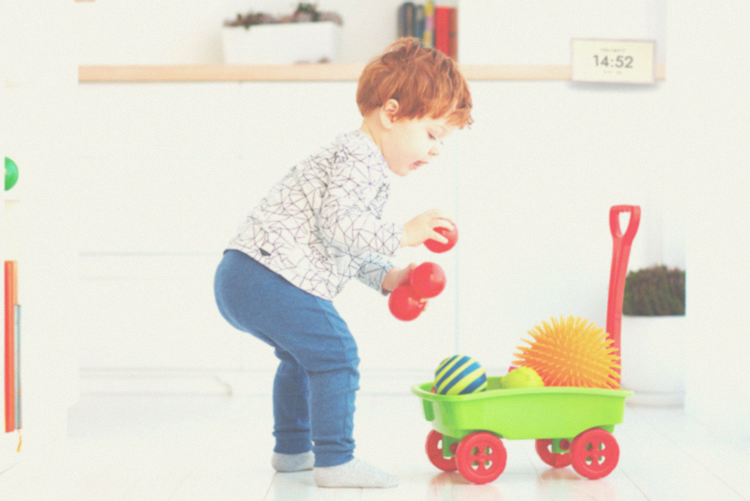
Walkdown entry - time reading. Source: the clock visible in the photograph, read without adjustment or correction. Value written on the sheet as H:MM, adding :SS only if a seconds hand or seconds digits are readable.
14:52
